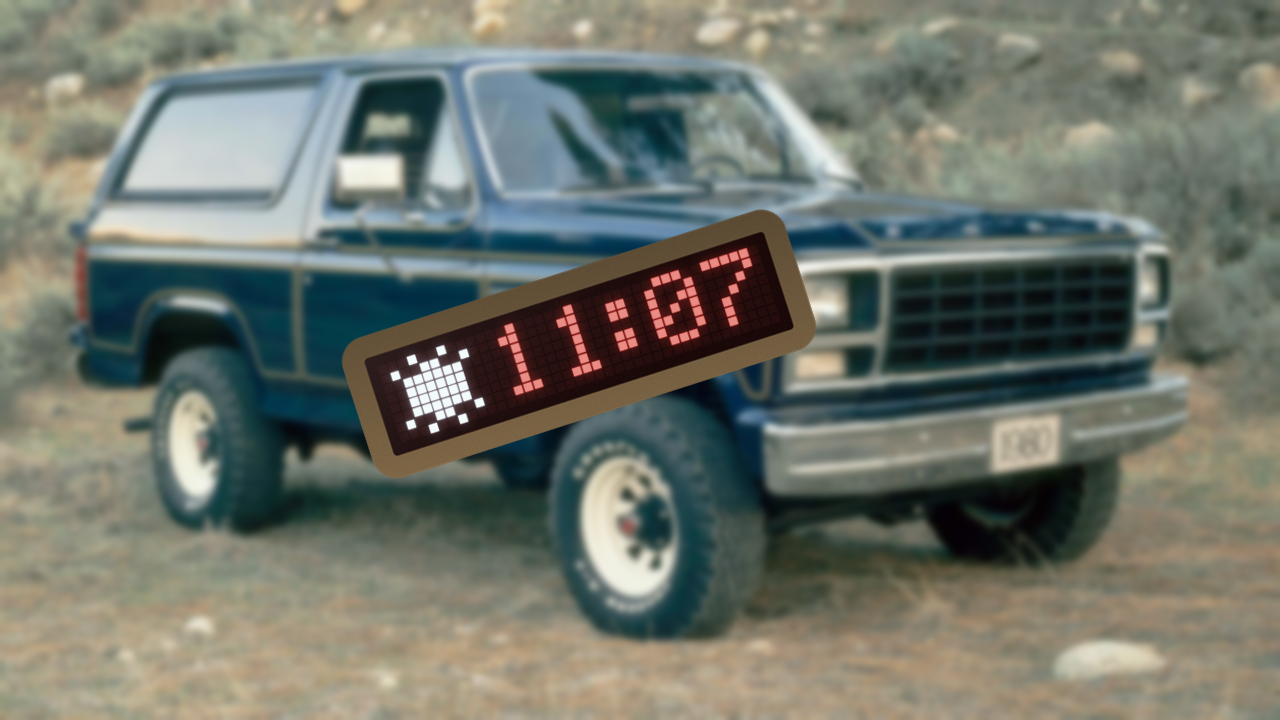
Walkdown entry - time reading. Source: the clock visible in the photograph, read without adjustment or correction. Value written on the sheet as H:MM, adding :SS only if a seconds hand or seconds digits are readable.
11:07
